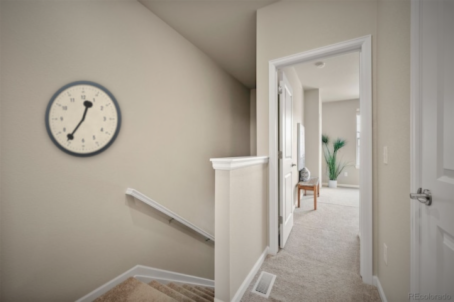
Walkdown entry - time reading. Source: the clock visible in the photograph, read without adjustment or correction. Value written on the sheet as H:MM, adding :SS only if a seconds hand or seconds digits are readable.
12:36
